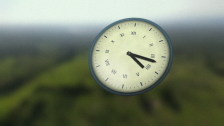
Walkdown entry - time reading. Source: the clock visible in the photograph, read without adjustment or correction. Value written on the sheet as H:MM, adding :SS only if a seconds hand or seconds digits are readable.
4:17
